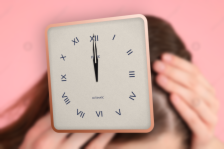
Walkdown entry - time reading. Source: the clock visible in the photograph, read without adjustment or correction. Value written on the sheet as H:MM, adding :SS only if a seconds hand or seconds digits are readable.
12:00
